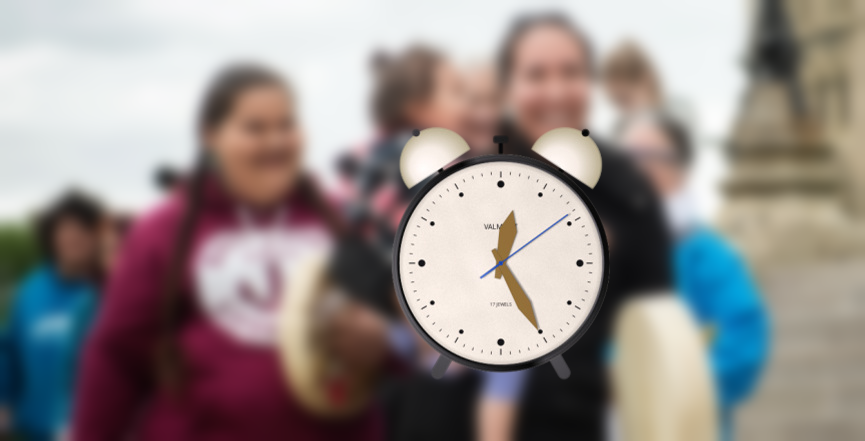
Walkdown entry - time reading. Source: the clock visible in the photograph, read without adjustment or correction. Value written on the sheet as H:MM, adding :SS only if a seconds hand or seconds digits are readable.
12:25:09
